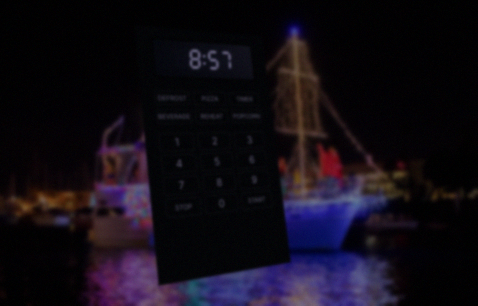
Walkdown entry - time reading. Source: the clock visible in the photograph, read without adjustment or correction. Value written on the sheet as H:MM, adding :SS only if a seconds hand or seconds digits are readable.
8:57
